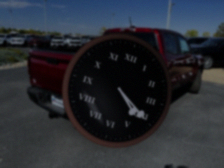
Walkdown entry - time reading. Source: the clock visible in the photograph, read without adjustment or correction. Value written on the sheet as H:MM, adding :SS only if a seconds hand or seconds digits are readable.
4:20
